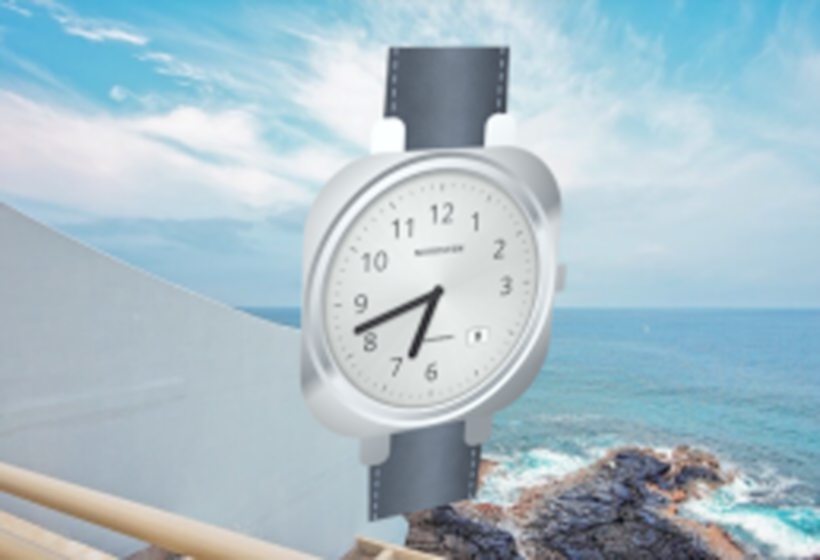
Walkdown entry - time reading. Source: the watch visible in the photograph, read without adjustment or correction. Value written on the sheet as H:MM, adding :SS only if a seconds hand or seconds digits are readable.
6:42
